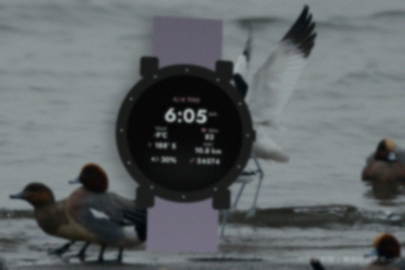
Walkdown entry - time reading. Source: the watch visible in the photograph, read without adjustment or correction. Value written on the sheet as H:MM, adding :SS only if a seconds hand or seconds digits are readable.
6:05
